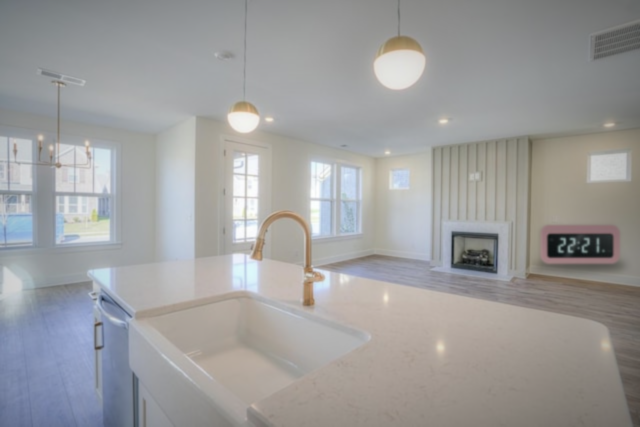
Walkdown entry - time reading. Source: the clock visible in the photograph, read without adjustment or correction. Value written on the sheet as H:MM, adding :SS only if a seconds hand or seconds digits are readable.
22:21
